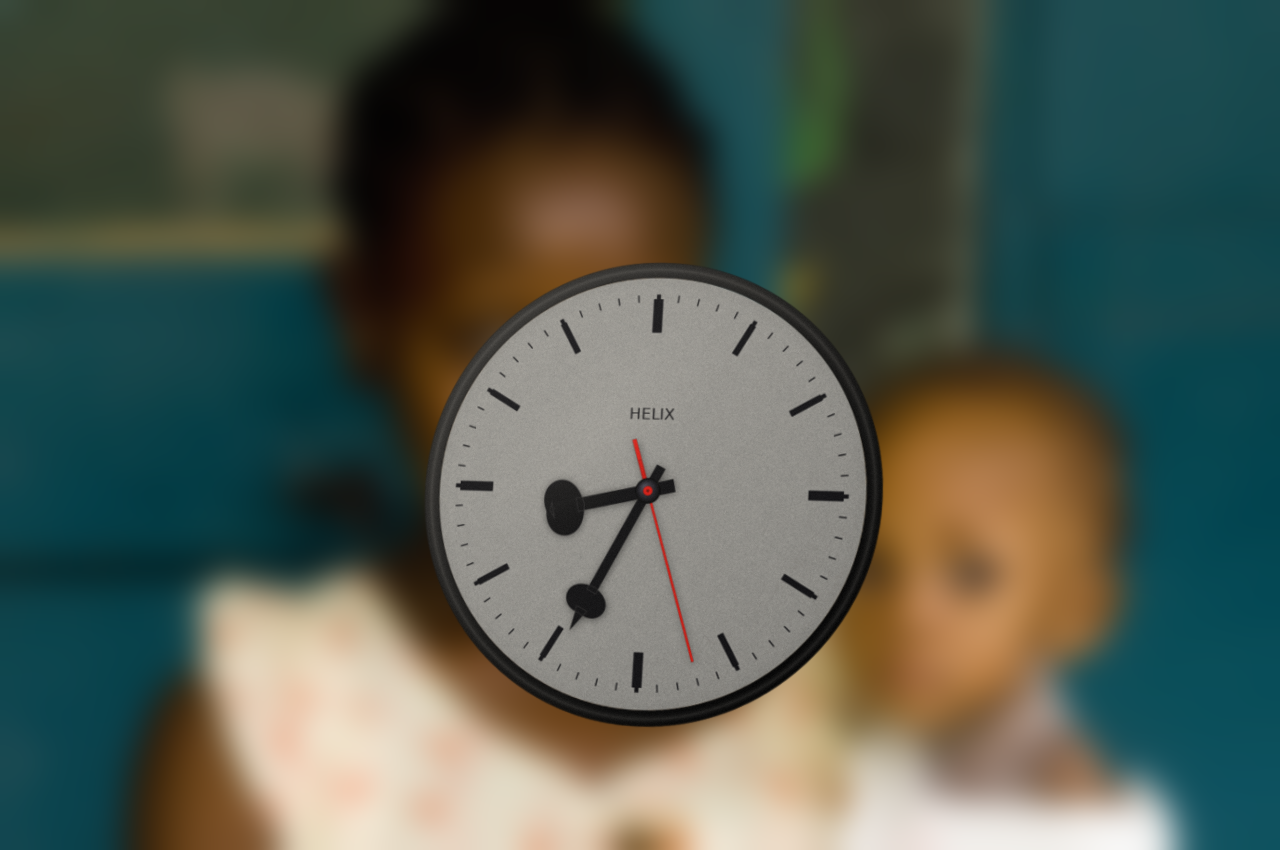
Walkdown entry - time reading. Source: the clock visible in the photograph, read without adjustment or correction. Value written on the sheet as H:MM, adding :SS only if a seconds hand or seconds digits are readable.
8:34:27
